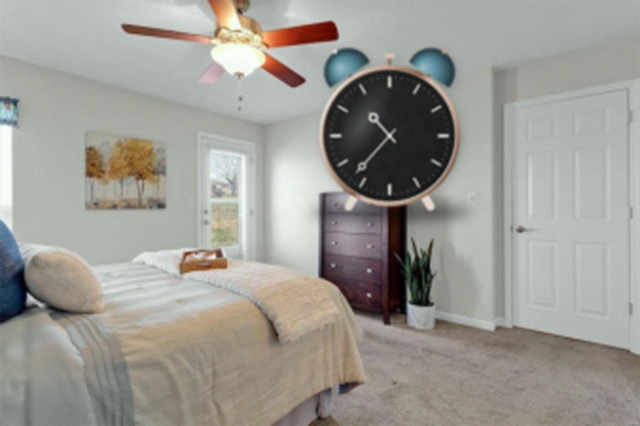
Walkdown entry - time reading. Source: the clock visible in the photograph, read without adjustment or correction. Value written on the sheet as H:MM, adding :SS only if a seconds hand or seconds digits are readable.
10:37
